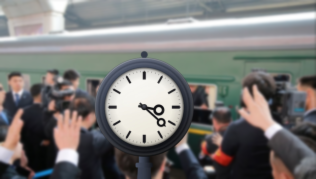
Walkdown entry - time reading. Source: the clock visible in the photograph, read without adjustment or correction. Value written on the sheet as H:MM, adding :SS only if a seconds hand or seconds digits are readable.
3:22
